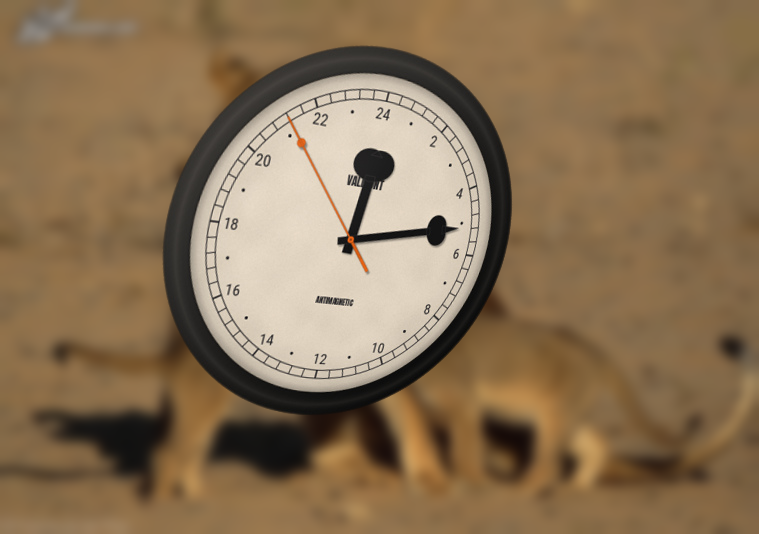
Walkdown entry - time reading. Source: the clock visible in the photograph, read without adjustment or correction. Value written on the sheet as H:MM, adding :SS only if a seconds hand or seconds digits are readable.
0:12:53
